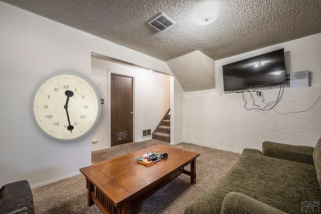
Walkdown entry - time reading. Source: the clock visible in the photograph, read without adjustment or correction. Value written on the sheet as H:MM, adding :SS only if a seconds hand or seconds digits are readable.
12:28
